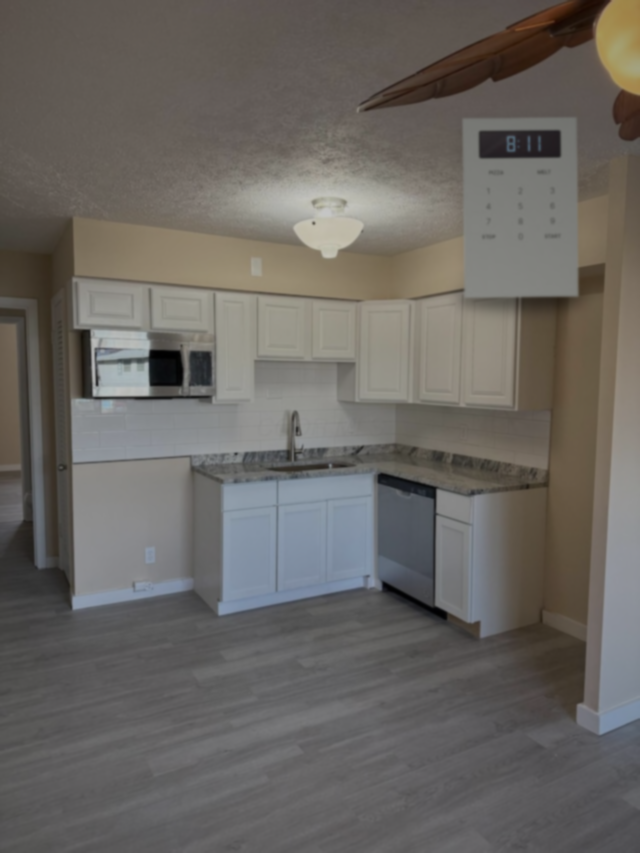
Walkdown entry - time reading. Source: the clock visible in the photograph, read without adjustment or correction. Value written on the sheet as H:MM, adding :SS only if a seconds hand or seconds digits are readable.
8:11
